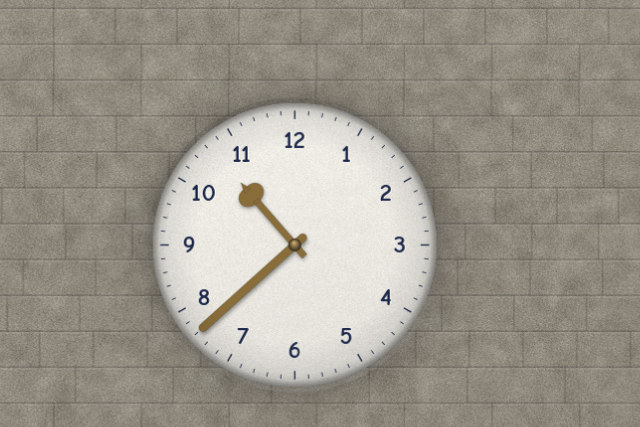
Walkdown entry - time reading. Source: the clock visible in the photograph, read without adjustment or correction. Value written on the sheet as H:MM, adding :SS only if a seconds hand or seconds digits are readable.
10:38
